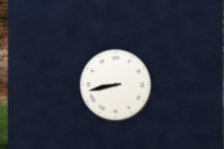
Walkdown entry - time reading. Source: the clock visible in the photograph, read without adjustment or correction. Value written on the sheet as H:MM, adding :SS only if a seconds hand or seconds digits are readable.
8:43
